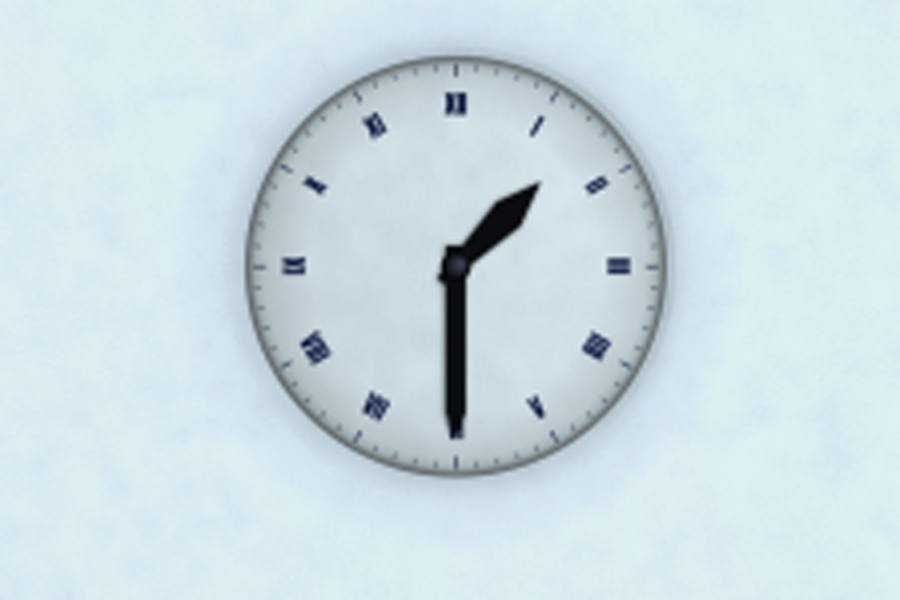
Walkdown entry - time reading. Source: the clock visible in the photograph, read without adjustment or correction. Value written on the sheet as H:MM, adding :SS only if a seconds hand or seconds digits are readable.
1:30
